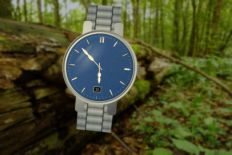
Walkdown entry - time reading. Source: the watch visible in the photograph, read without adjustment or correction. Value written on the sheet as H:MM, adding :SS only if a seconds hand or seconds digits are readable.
5:52
